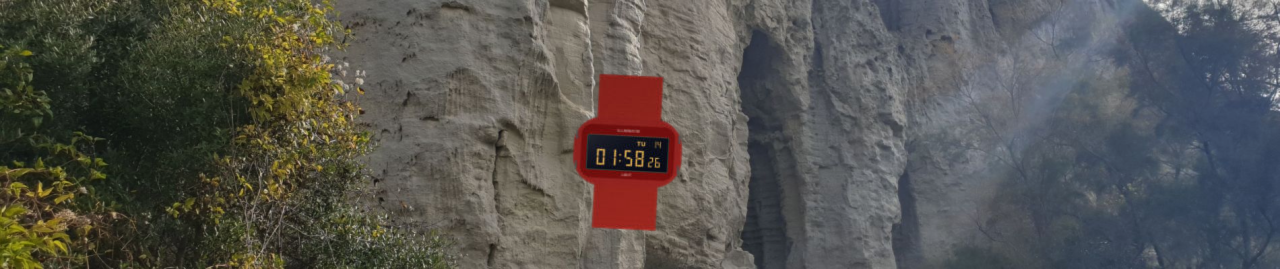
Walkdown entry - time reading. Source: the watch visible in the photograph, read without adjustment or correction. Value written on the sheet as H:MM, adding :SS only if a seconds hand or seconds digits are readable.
1:58:26
